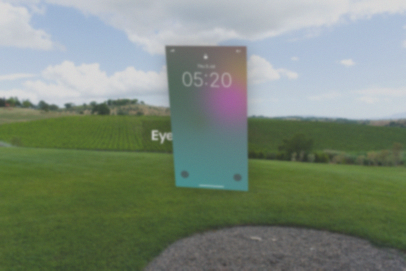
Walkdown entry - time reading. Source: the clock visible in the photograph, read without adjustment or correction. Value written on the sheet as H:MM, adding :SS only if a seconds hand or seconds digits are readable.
5:20
